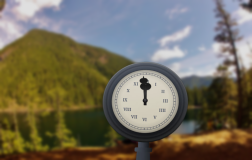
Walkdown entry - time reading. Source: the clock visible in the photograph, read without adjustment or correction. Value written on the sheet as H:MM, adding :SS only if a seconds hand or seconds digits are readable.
11:59
